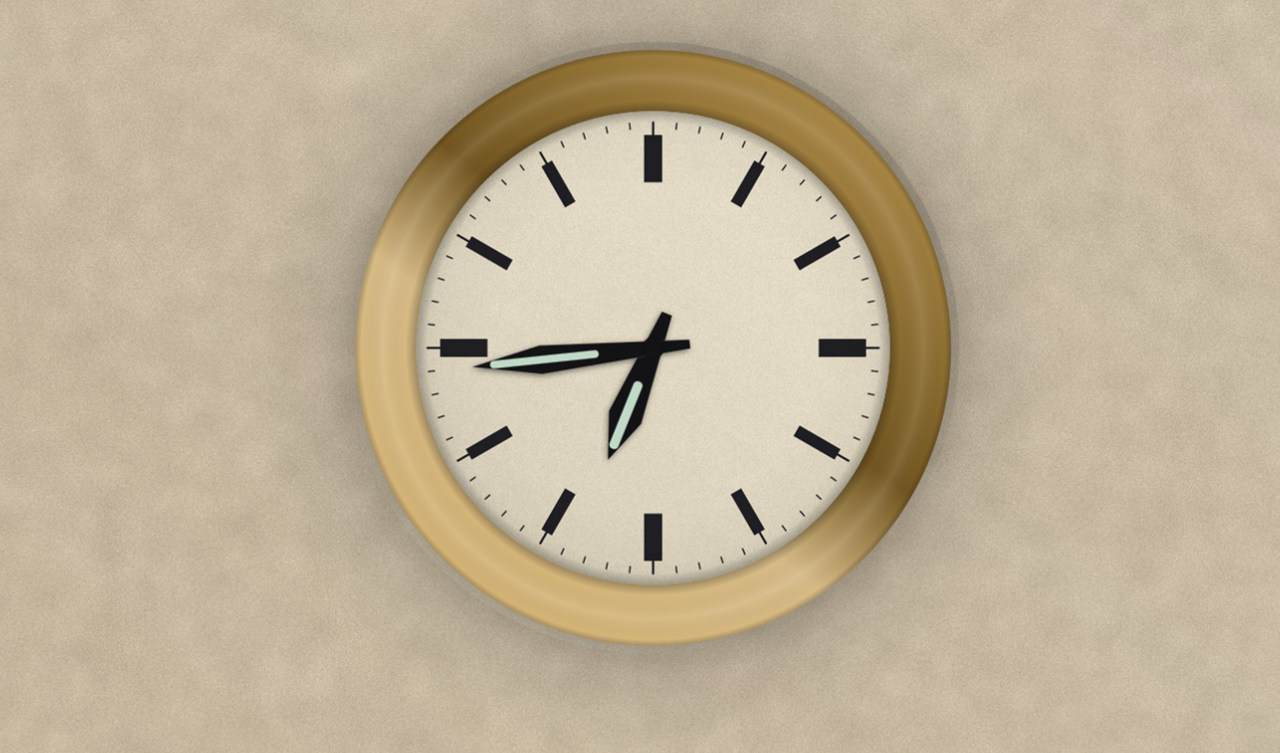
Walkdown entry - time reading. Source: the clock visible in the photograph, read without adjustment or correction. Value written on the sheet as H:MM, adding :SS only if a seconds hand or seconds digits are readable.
6:44
